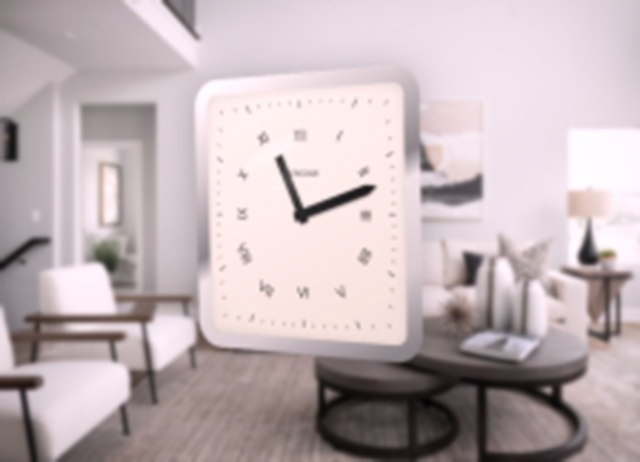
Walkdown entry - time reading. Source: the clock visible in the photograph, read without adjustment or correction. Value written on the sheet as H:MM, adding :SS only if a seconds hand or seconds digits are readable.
11:12
